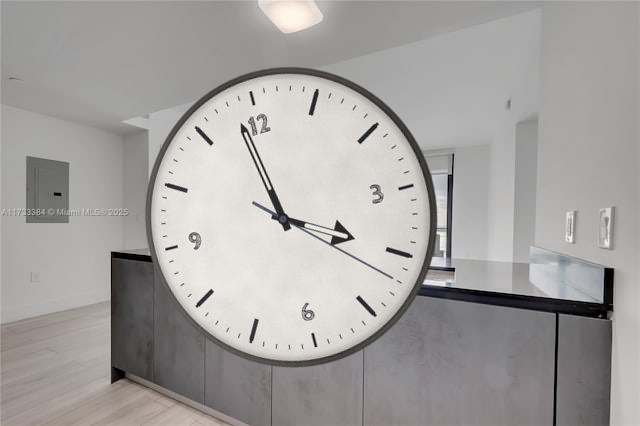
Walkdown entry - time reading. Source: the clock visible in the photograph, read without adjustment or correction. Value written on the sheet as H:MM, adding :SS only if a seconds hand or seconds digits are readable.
3:58:22
